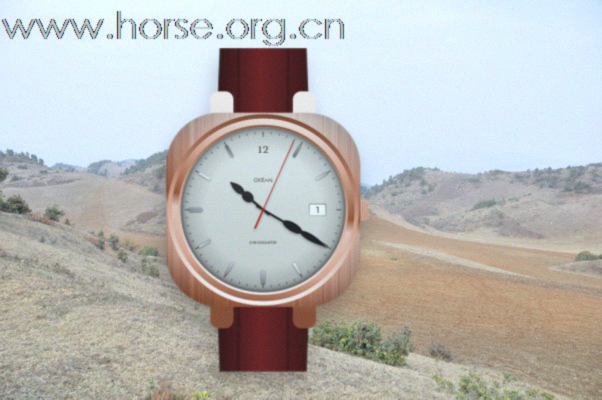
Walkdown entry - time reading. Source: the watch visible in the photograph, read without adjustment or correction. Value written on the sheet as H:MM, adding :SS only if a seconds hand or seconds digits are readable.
10:20:04
